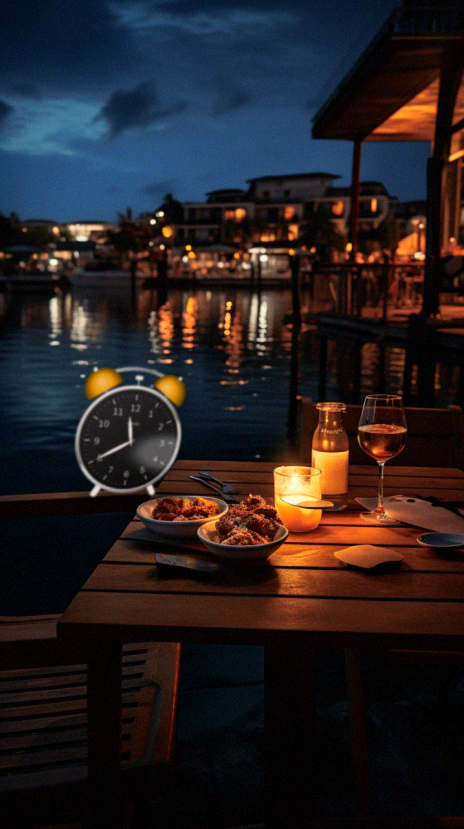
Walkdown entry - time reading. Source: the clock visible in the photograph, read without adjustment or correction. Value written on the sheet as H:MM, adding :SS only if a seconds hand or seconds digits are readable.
11:40
